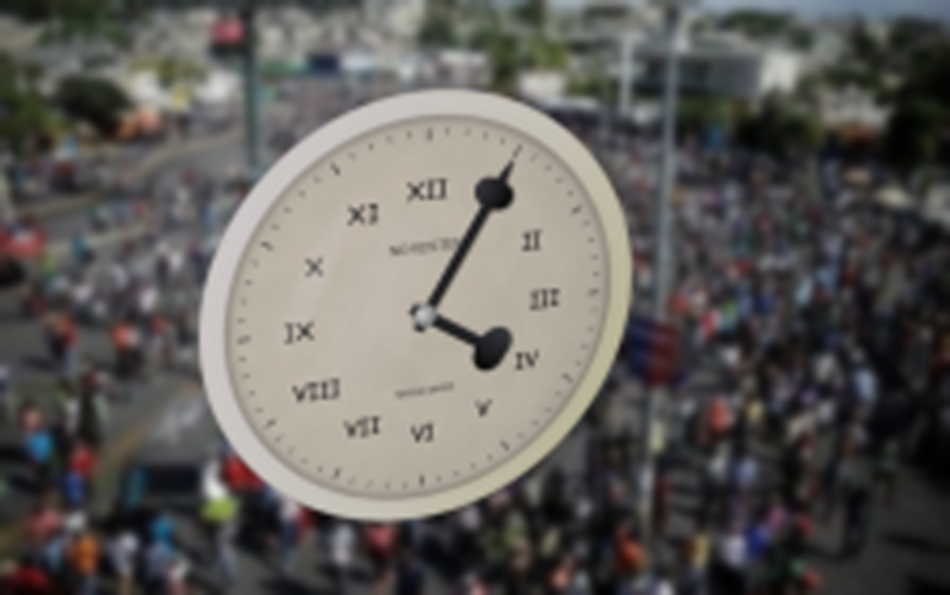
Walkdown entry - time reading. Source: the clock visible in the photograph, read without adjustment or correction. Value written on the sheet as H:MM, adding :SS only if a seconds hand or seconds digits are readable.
4:05
